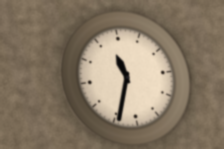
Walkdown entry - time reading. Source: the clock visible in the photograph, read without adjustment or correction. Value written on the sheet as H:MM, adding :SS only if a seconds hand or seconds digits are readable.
11:34
